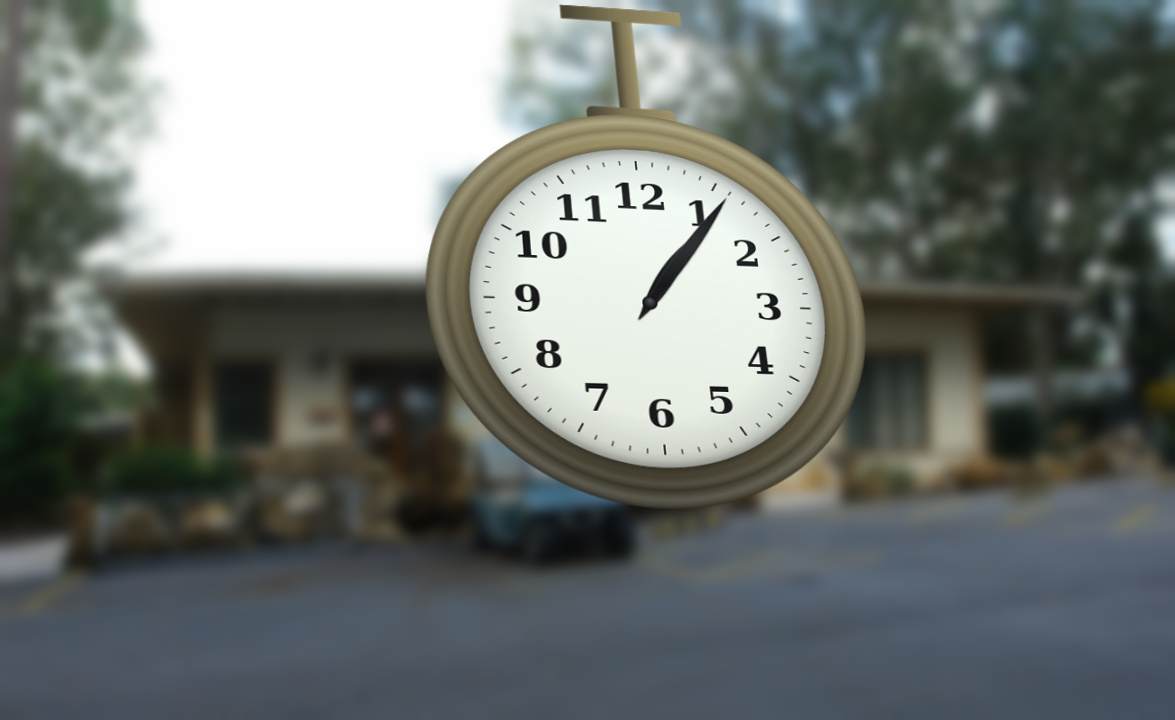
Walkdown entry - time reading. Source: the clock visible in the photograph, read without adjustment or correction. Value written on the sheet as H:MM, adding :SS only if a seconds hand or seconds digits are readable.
1:06
